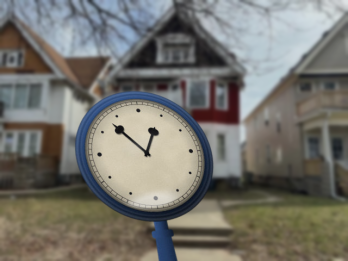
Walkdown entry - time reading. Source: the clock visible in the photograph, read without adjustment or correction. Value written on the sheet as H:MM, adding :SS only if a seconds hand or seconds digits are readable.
12:53
